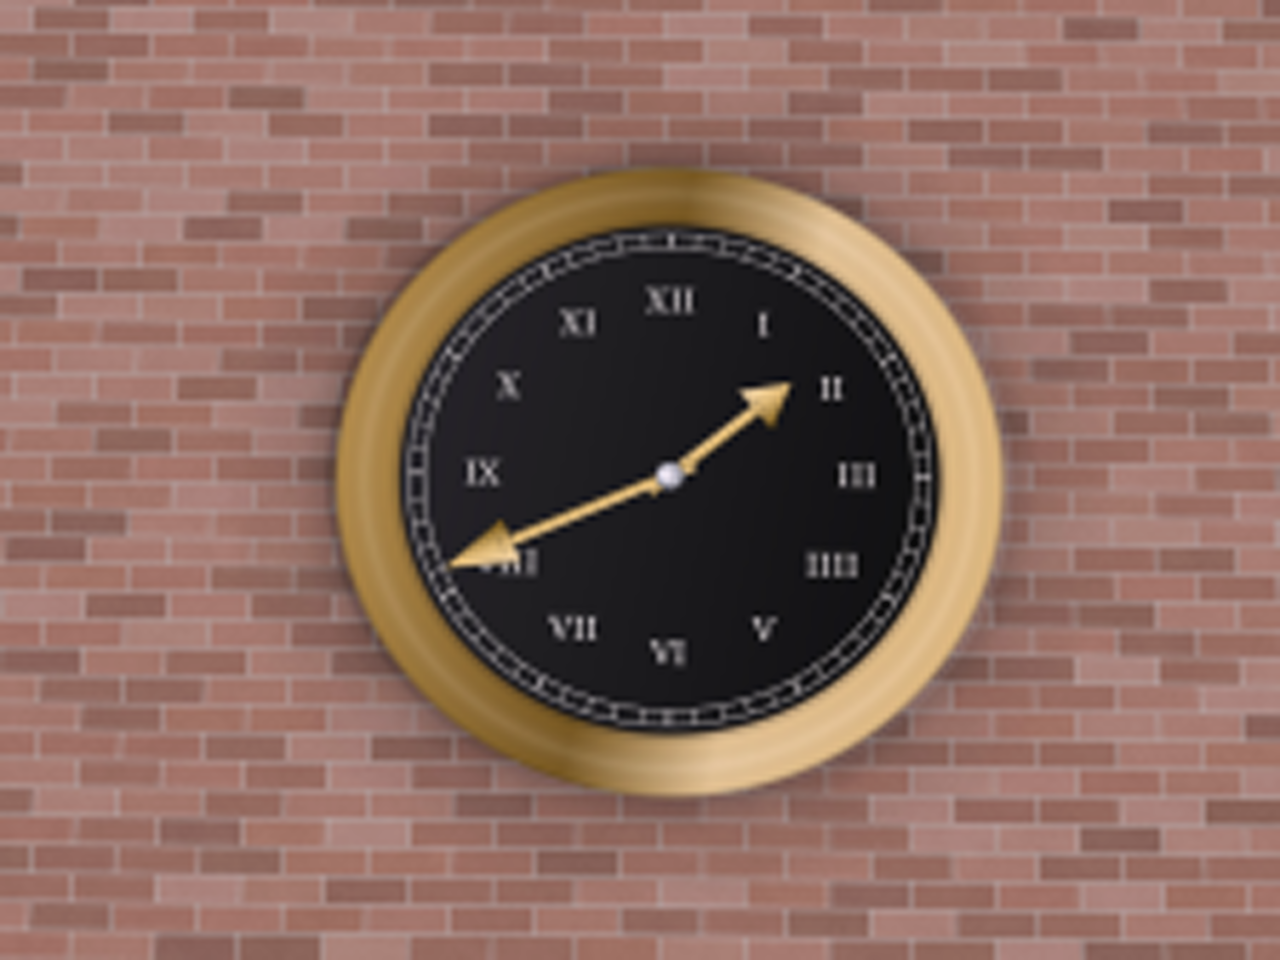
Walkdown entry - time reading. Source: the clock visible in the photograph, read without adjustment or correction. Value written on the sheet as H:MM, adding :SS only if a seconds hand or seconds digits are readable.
1:41
